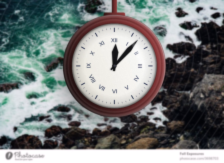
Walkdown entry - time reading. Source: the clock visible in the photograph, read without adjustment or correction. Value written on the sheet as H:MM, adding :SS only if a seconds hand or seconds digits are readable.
12:07
